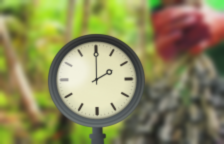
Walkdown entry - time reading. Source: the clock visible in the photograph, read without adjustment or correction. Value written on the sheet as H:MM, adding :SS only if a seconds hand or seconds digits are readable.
2:00
